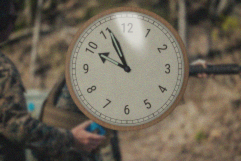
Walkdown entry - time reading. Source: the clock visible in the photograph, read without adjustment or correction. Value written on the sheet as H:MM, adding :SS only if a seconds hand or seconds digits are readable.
9:56
